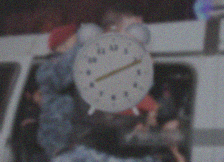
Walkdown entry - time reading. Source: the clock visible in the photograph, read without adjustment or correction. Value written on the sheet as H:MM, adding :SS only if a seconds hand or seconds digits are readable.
8:11
